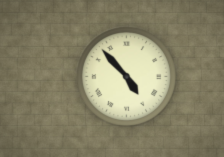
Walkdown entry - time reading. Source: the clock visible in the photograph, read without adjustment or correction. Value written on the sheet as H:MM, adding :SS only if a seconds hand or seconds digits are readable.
4:53
